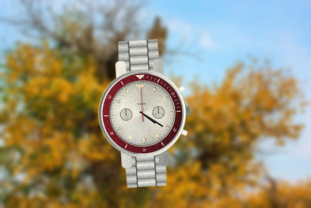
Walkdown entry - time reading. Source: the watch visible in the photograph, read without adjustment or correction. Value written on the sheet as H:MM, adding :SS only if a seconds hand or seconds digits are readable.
4:21
